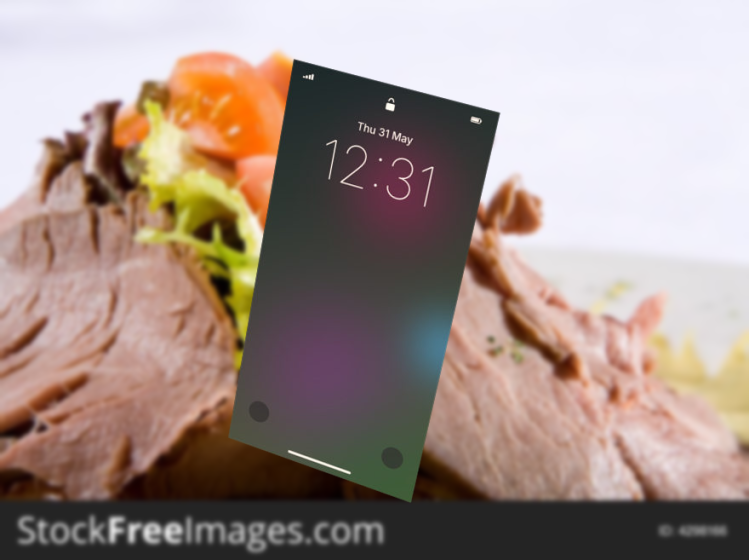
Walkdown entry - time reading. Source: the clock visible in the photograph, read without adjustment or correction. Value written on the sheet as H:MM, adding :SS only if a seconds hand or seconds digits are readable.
12:31
